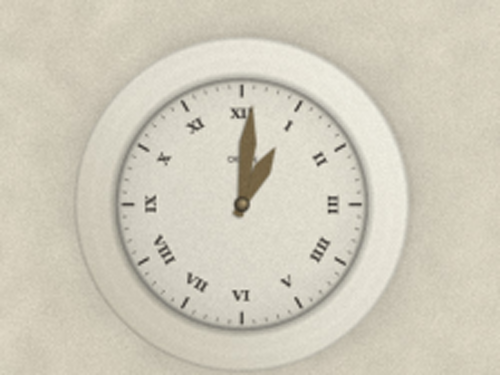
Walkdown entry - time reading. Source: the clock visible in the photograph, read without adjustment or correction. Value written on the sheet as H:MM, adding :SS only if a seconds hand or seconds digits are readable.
1:01
